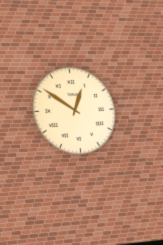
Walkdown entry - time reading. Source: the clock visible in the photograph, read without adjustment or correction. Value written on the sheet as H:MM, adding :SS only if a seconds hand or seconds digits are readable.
12:51
